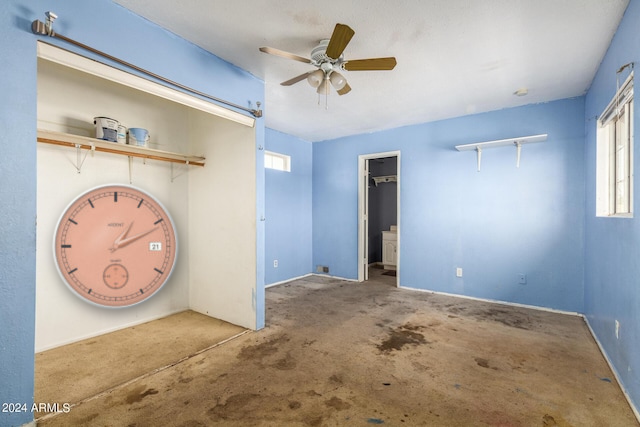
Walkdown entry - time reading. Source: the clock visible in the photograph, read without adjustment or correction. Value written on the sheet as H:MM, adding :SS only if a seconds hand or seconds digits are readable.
1:11
